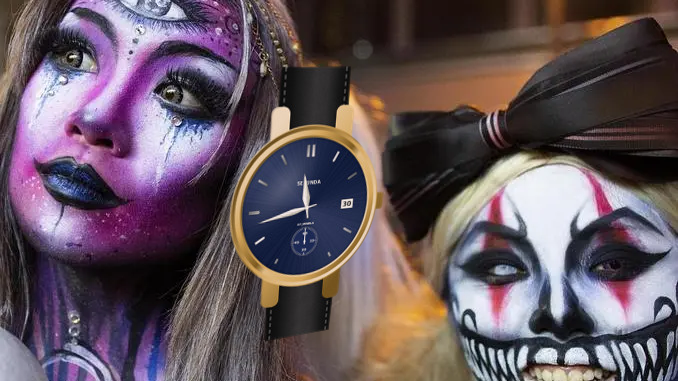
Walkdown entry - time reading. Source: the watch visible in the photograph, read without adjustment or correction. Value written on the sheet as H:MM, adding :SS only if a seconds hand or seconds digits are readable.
11:43
